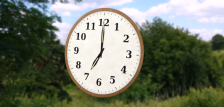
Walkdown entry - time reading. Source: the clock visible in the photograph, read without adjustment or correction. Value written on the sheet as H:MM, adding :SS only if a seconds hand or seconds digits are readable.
7:00
